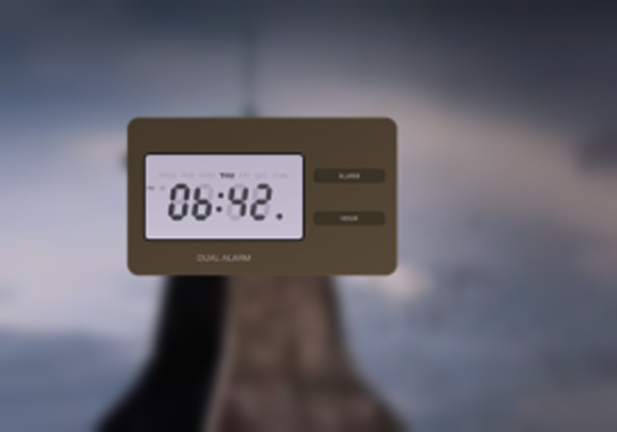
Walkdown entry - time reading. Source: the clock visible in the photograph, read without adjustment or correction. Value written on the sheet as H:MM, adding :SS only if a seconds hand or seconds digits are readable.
6:42
